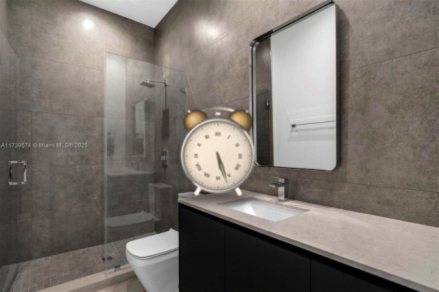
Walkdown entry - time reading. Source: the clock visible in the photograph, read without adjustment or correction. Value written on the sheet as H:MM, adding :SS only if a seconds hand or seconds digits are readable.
5:27
